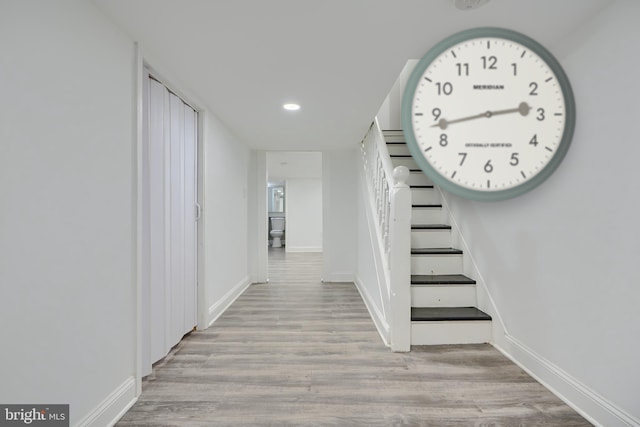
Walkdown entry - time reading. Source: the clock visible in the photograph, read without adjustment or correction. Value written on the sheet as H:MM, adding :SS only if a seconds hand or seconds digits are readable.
2:43
